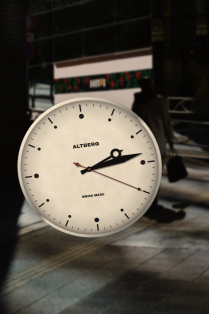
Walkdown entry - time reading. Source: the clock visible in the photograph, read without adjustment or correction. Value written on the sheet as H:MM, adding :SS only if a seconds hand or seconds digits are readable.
2:13:20
